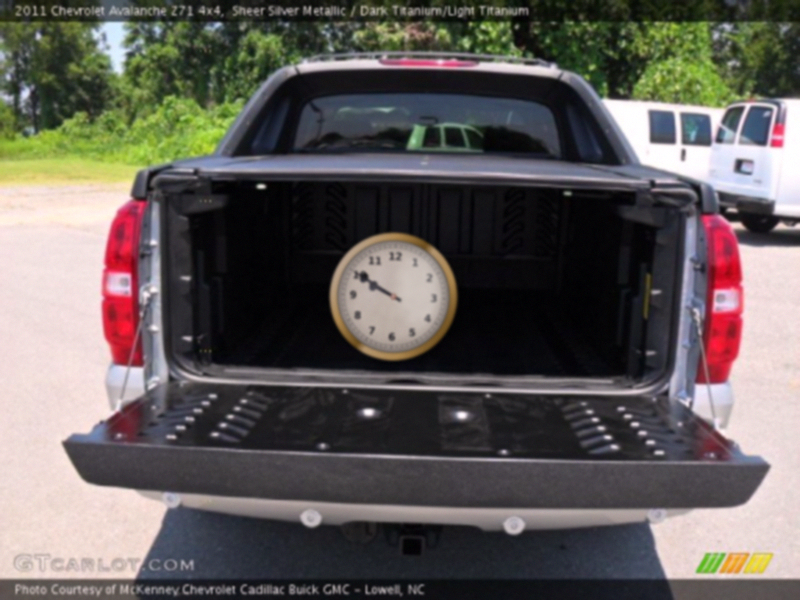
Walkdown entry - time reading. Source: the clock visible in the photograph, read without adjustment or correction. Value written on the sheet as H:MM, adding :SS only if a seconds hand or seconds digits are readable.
9:50
